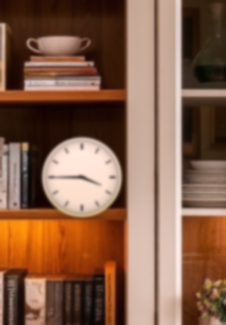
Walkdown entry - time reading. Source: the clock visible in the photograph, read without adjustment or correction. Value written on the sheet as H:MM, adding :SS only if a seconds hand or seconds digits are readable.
3:45
